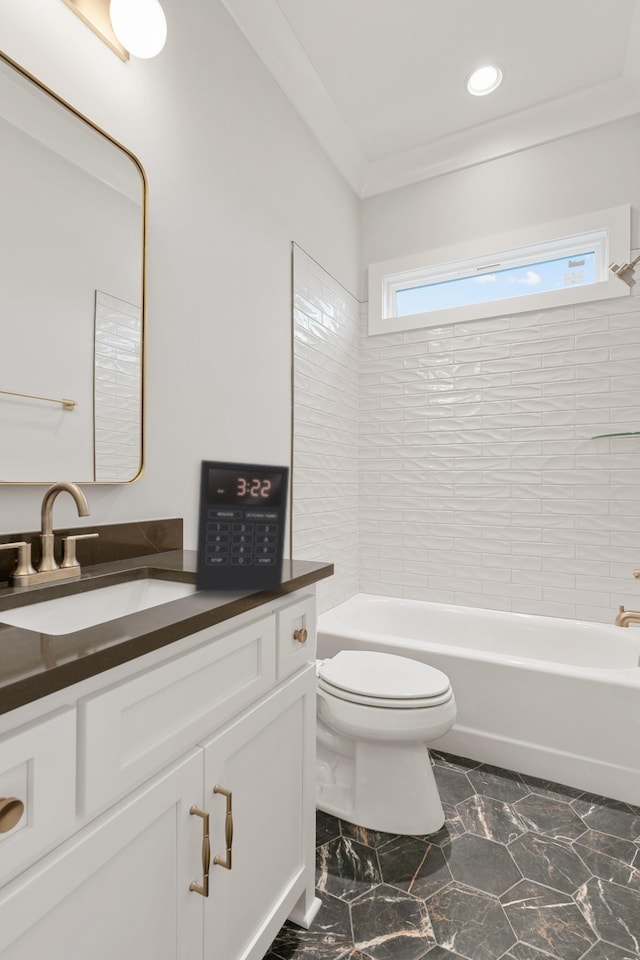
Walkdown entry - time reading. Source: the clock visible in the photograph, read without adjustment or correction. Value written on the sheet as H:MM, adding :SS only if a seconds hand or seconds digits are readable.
3:22
